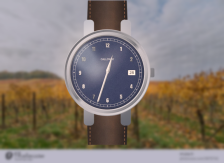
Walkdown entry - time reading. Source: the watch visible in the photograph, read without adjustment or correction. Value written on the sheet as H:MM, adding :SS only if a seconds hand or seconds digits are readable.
12:33
